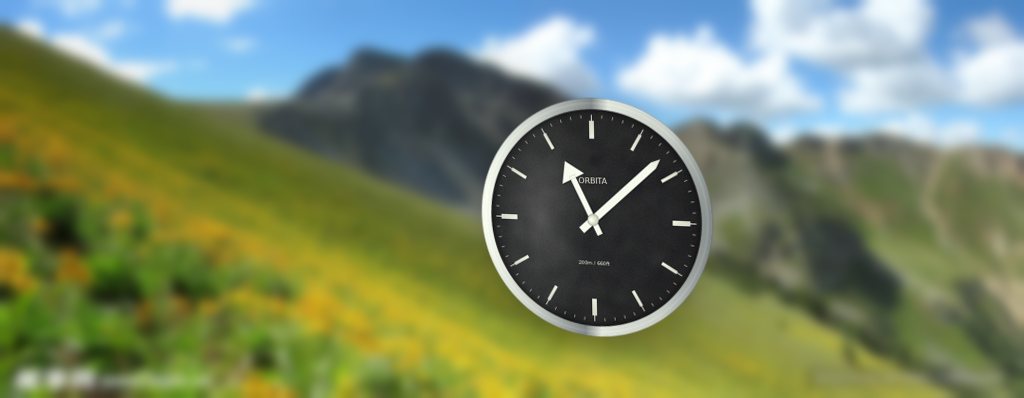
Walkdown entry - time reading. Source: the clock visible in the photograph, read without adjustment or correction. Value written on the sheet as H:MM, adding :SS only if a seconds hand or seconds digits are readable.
11:08
